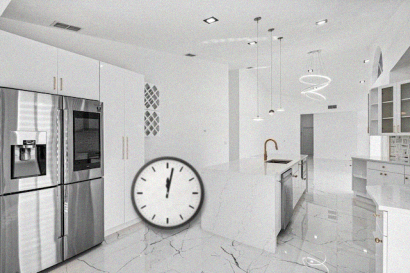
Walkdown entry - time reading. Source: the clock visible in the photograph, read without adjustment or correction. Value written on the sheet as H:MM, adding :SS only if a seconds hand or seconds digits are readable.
12:02
